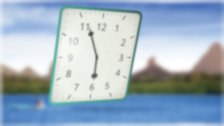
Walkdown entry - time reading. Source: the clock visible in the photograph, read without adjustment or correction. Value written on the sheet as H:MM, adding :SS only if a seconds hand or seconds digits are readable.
5:56
